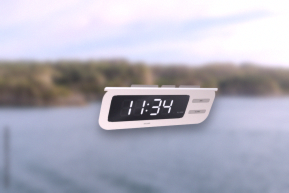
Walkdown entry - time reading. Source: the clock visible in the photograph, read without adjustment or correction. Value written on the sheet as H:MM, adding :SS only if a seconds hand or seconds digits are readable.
11:34
